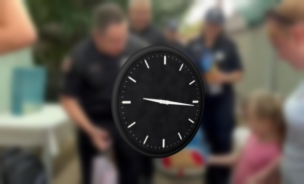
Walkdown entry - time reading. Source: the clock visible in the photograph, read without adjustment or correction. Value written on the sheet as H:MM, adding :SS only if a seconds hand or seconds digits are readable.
9:16
